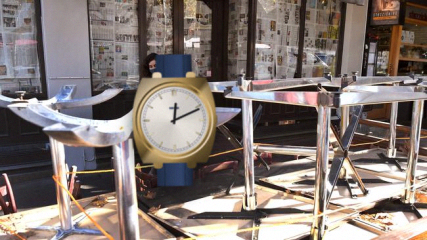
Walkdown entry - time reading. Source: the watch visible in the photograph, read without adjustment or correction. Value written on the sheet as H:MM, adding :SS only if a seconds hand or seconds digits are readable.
12:11
